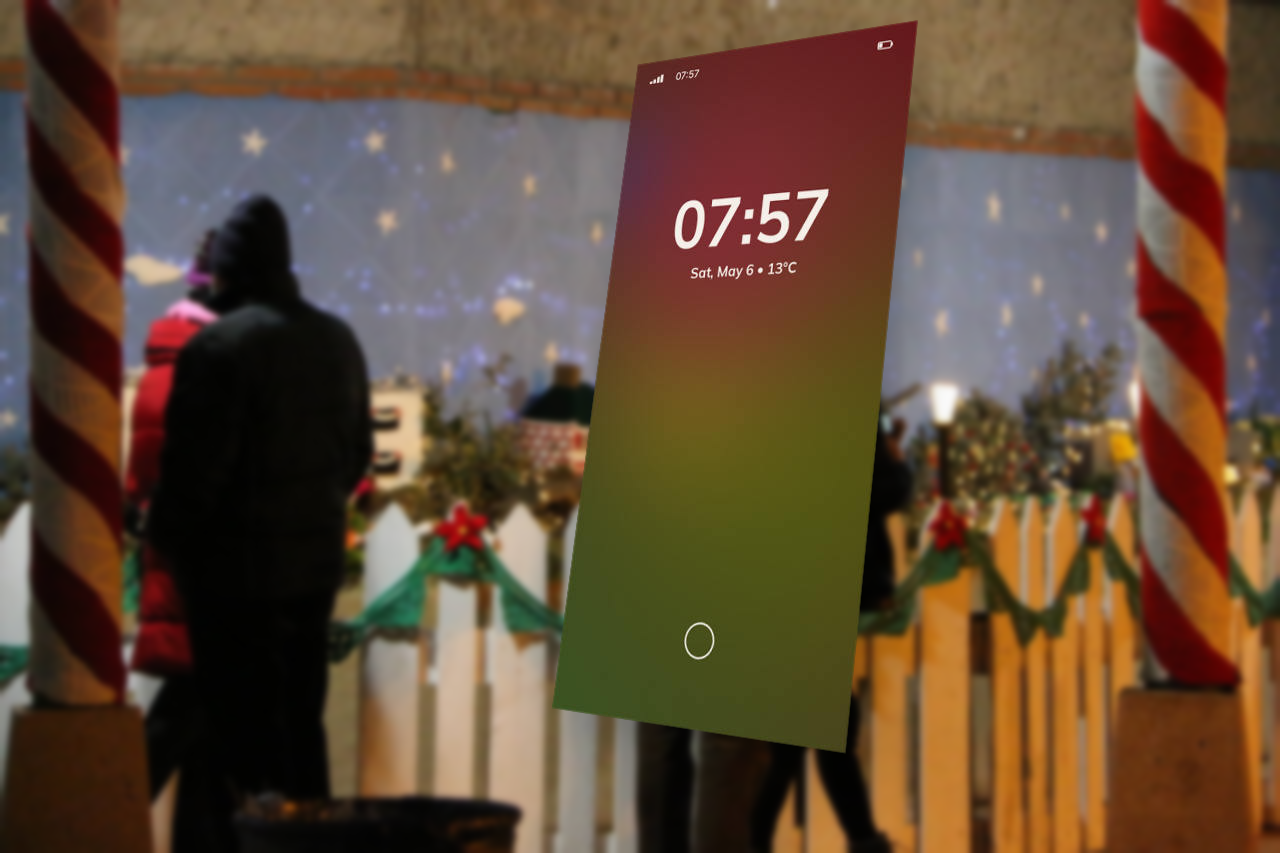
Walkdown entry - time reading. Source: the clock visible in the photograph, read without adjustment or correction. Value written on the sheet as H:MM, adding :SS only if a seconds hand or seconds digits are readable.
7:57
